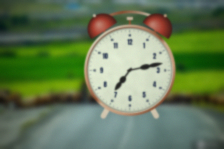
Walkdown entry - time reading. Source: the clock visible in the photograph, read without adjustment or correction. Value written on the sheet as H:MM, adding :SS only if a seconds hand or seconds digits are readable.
7:13
